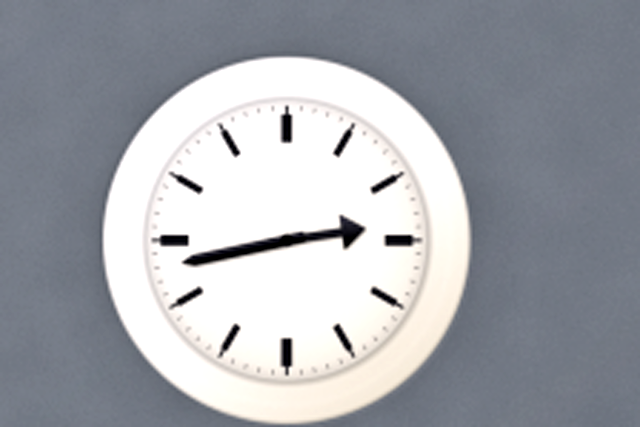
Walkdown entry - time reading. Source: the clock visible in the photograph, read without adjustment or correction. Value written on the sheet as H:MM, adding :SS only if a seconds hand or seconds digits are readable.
2:43
